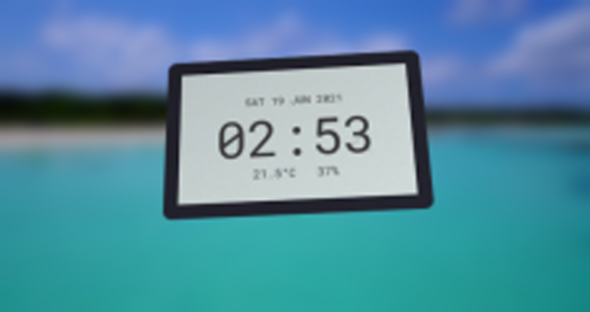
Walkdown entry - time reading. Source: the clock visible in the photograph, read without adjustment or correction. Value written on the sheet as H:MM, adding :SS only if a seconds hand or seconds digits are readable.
2:53
